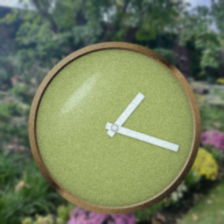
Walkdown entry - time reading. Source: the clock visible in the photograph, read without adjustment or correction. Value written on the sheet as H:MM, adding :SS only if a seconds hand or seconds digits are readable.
1:18
